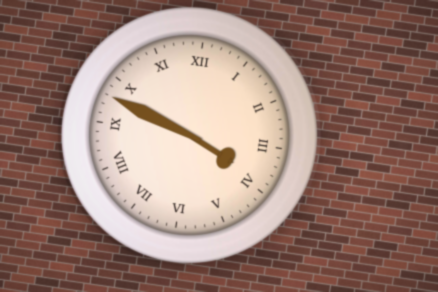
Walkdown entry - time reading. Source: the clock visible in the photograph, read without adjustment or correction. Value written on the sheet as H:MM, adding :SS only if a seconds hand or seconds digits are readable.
3:48
